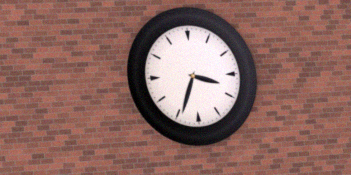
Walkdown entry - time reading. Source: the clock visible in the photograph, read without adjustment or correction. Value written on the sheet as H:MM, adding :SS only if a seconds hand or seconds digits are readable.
3:34
